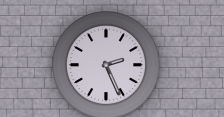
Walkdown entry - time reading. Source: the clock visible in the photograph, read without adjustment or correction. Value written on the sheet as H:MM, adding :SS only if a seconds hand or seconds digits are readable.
2:26
